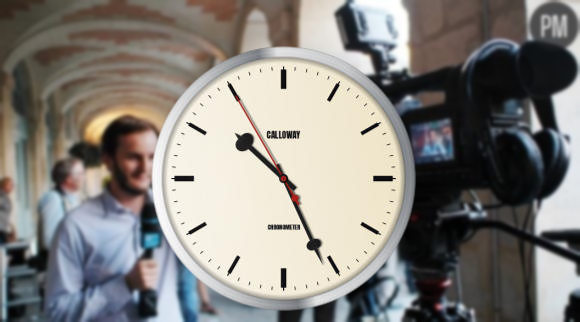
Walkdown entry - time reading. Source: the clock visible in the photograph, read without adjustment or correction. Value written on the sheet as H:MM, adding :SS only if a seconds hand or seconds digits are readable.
10:25:55
